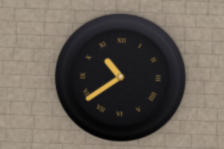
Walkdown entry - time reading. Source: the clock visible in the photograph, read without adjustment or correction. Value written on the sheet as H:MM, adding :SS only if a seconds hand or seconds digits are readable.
10:39
